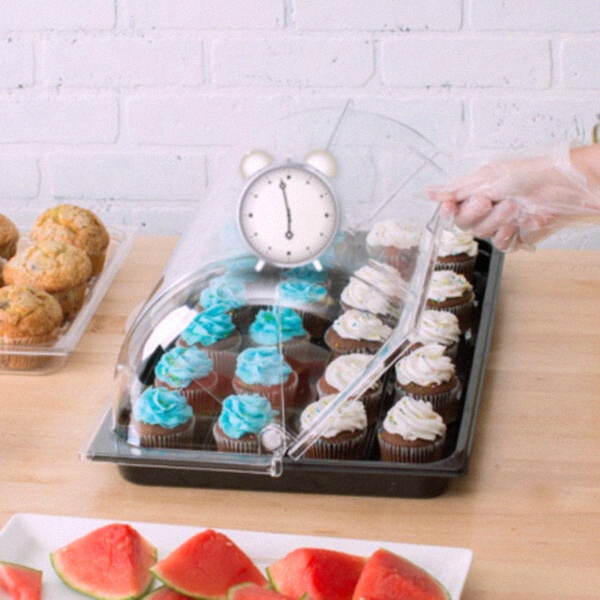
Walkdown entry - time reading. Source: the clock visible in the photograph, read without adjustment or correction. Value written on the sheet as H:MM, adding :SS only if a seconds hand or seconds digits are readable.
5:58
